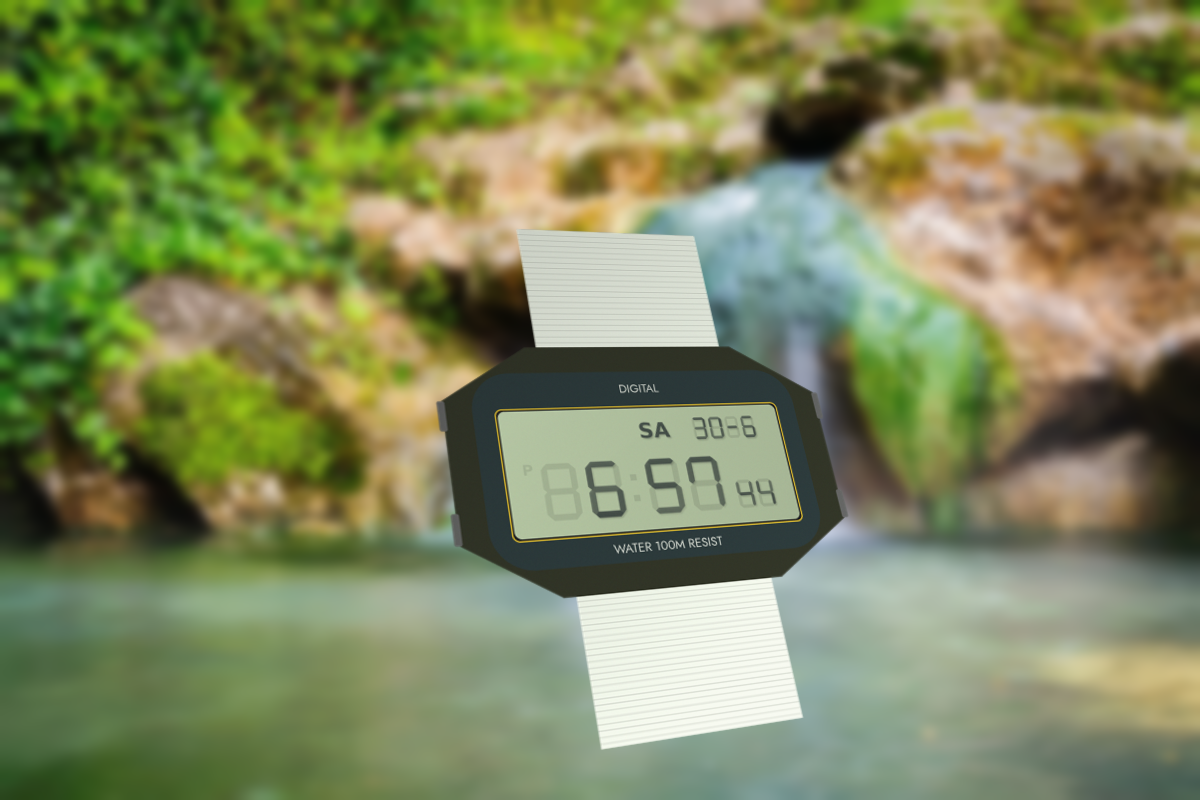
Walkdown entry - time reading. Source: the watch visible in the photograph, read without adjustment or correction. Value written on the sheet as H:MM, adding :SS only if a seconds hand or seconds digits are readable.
6:57:44
